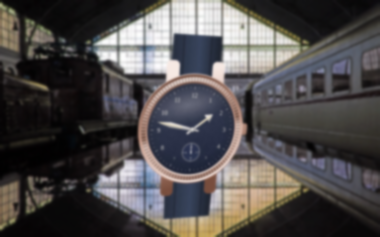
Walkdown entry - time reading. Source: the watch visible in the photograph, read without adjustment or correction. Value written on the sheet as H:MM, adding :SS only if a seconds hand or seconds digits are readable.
1:47
